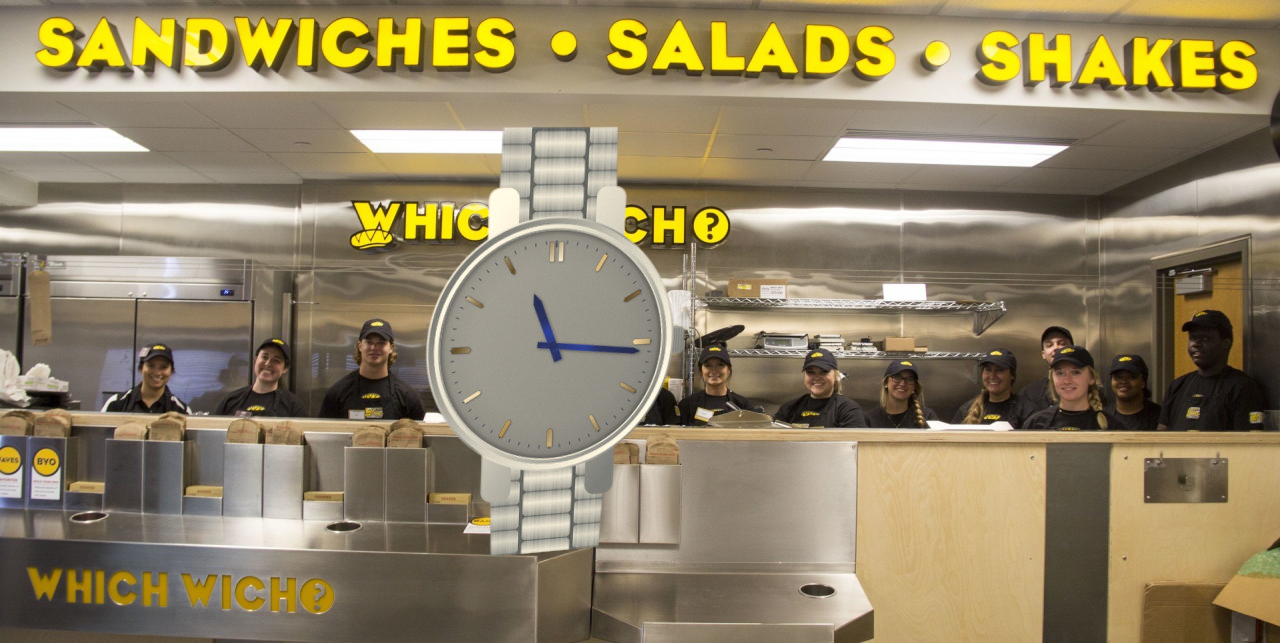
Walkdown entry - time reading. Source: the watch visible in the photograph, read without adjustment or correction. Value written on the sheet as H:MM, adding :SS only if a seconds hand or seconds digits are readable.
11:16
